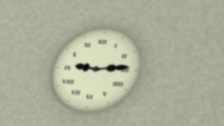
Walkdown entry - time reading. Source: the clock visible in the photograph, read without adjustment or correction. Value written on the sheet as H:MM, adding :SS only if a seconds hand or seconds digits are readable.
9:14
